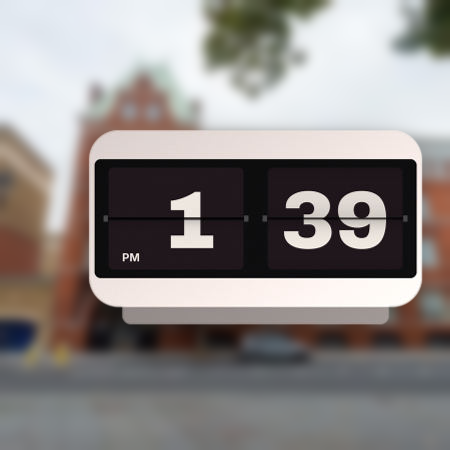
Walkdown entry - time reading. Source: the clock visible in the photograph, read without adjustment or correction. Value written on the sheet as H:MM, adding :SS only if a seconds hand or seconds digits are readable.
1:39
